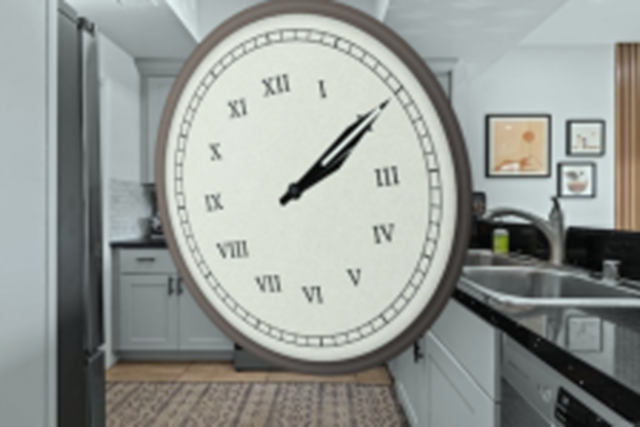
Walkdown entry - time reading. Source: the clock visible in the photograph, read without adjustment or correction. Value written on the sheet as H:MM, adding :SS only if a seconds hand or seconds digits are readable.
2:10
